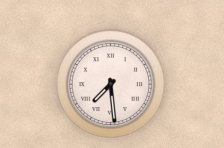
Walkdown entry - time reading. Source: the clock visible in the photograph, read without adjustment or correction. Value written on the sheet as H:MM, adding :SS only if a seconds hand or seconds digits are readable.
7:29
